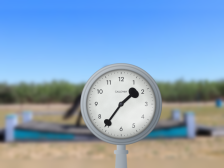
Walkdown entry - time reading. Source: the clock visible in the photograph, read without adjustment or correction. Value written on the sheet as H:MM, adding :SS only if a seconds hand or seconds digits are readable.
1:36
